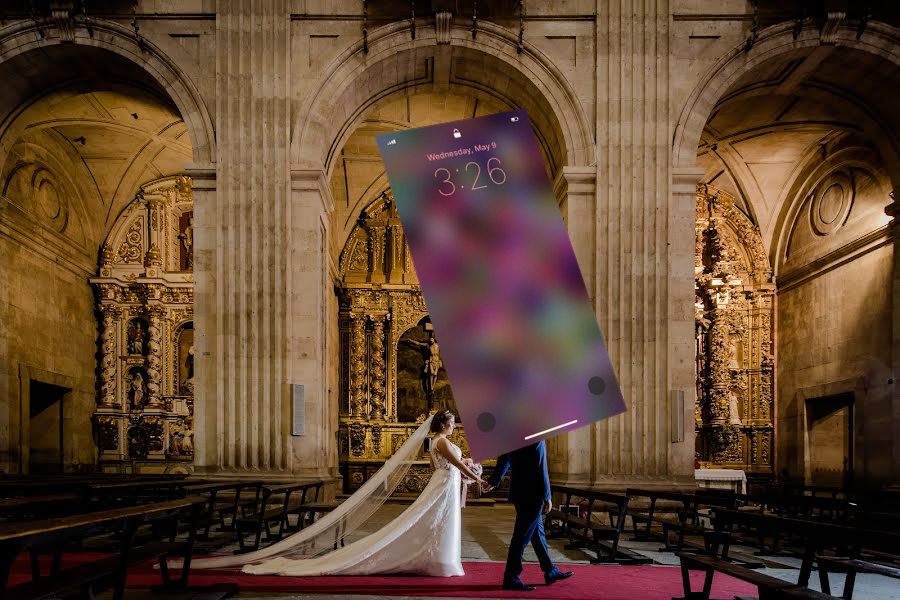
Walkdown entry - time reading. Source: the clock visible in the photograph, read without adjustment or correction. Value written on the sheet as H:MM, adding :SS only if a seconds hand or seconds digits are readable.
3:26
